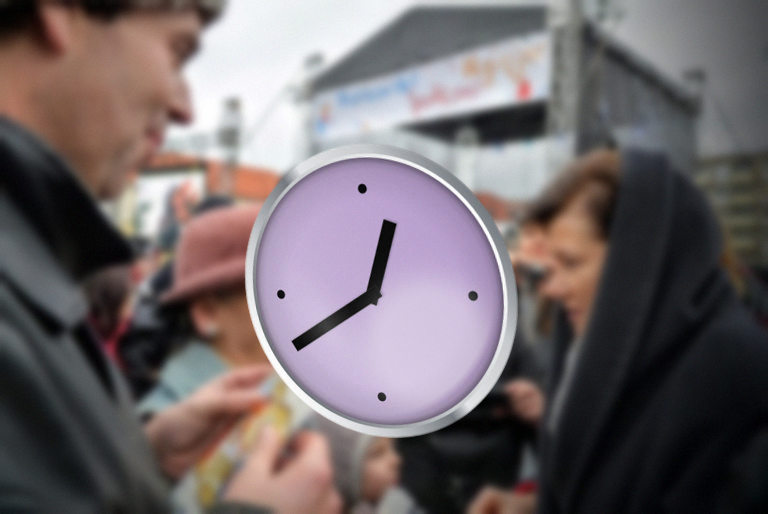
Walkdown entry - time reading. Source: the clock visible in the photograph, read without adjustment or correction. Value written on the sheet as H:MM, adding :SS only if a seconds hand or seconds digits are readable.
12:40
